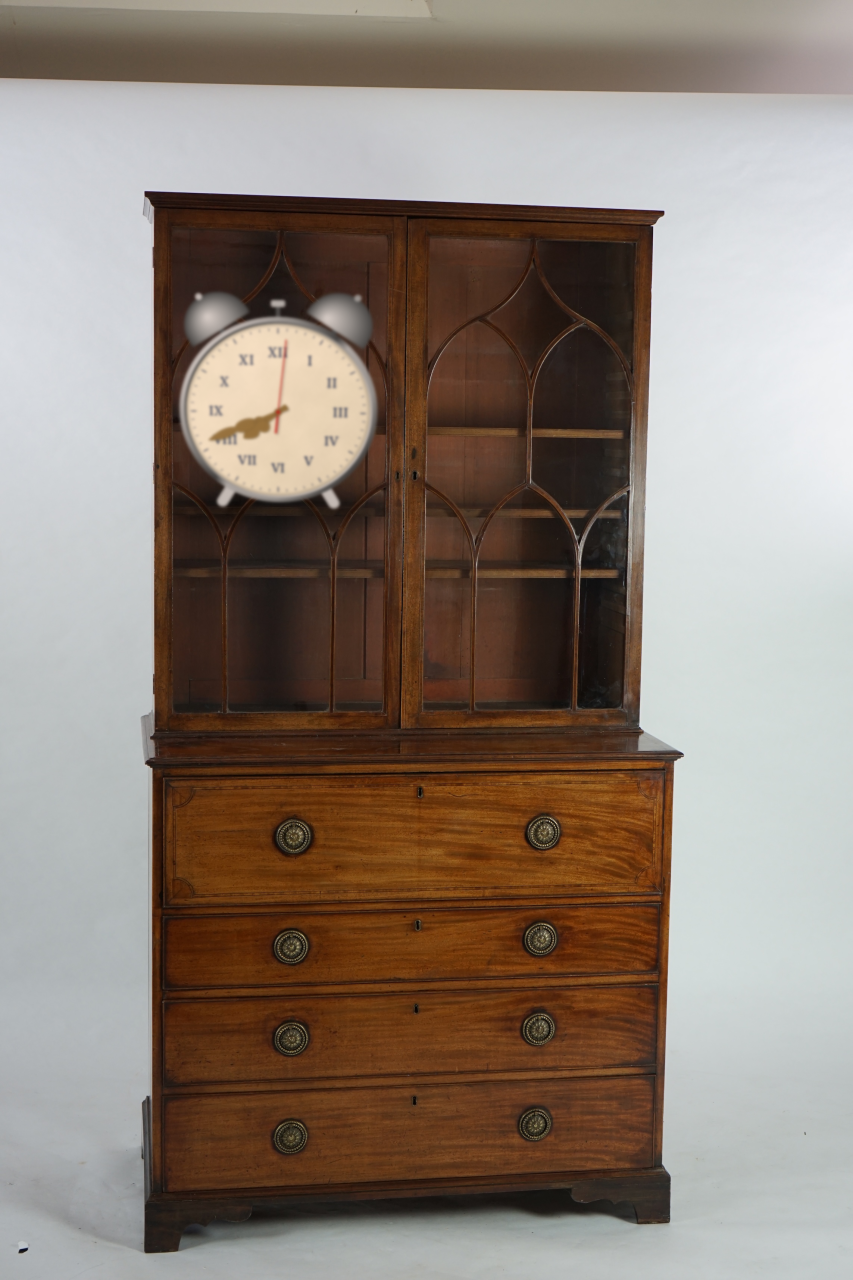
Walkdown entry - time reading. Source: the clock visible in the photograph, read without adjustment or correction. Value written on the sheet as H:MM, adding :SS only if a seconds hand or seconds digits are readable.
7:41:01
